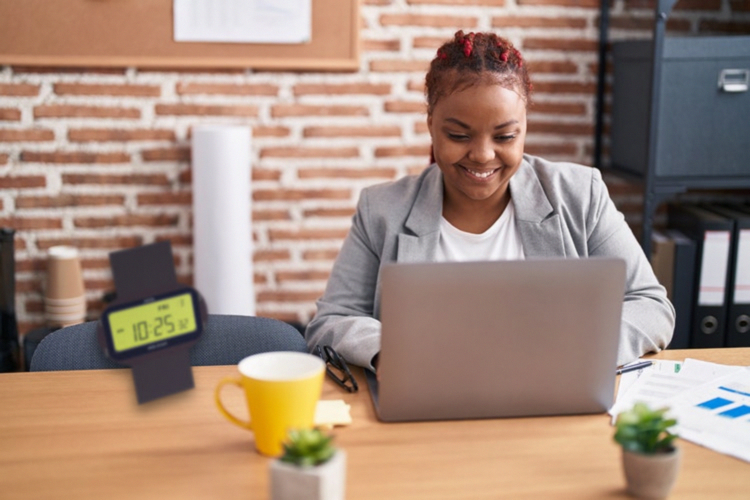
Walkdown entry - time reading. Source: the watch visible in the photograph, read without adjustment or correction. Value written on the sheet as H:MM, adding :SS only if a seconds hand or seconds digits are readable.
10:25
